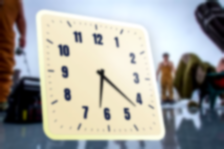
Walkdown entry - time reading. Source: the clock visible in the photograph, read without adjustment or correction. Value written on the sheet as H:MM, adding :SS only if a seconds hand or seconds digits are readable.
6:22
